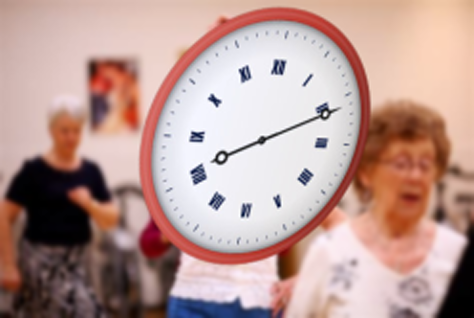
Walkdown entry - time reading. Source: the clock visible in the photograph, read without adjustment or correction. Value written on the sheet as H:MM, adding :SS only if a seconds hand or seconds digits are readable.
8:11
